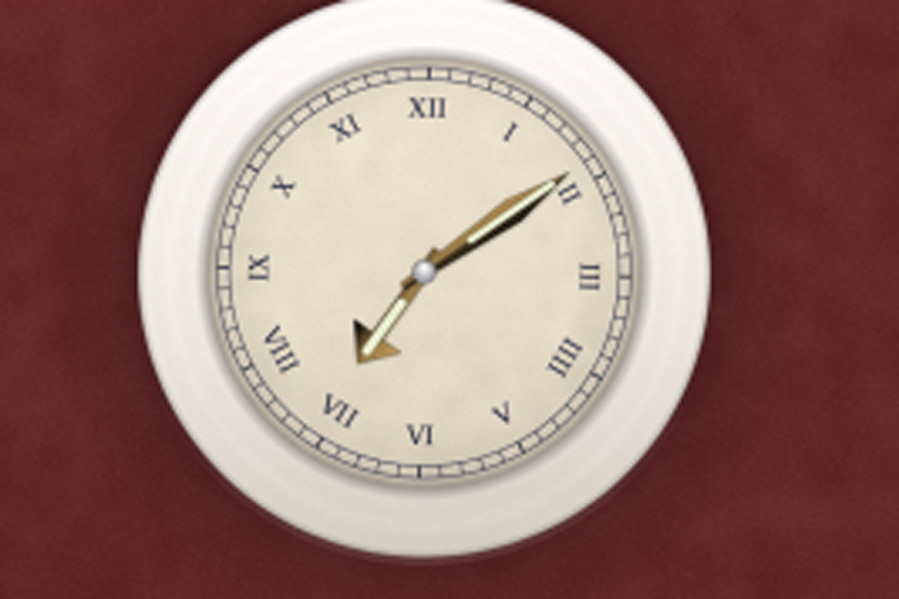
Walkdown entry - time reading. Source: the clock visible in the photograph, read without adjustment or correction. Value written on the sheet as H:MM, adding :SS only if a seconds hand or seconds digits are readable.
7:09
